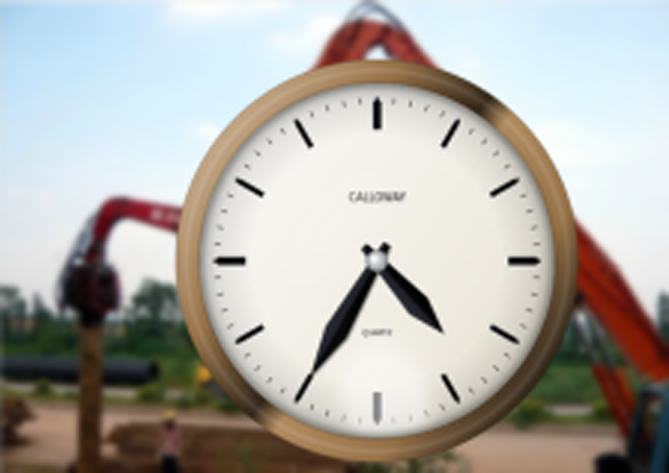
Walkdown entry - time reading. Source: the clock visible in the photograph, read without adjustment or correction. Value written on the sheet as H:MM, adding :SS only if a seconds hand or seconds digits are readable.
4:35
